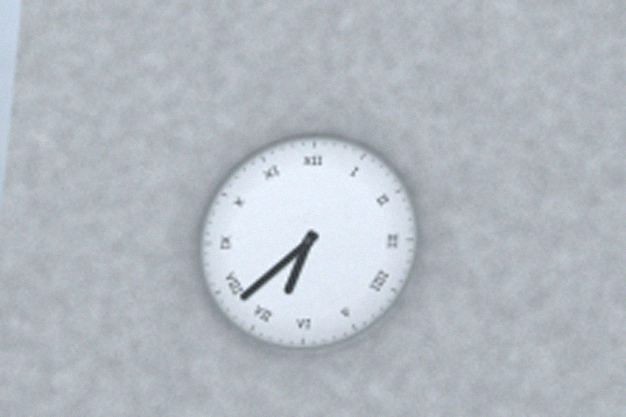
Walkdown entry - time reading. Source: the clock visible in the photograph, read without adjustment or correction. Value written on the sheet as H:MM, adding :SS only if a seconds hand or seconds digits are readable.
6:38
